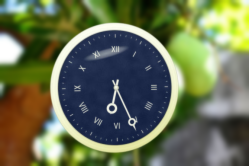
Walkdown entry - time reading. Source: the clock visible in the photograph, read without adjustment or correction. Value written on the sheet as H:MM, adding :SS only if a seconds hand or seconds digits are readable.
6:26
